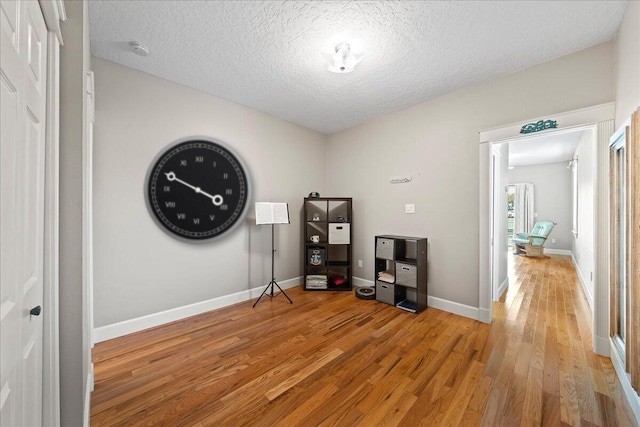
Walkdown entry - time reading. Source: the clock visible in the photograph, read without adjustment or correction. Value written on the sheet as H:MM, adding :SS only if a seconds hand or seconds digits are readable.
3:49
